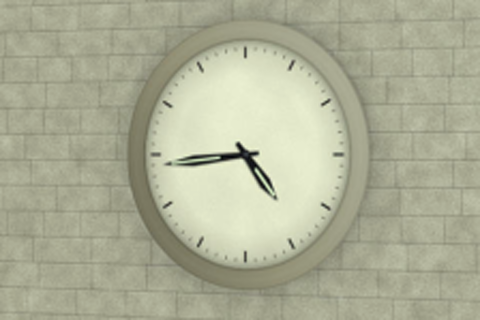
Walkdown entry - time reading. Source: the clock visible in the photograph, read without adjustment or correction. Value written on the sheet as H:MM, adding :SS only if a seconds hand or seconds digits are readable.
4:44
